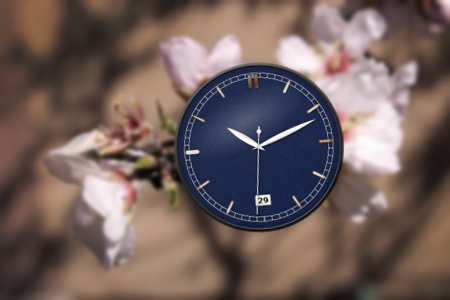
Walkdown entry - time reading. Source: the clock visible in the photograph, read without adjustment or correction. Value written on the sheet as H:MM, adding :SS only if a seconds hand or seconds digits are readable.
10:11:31
